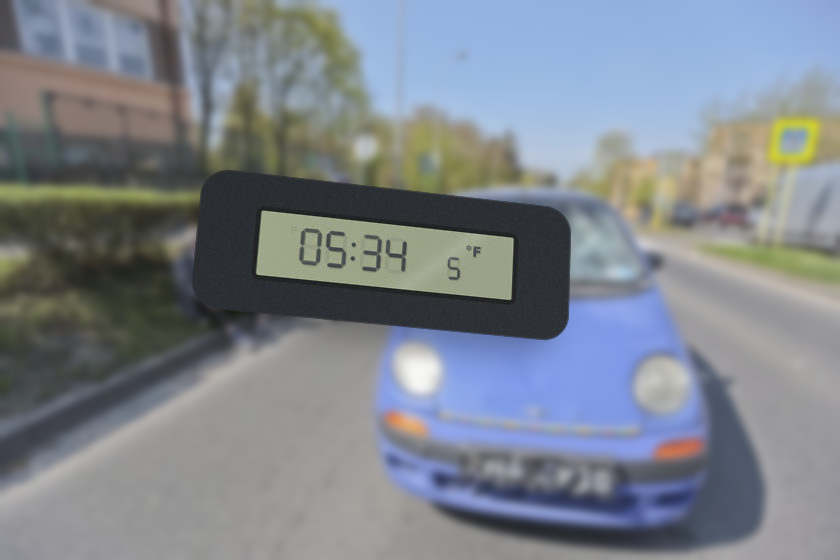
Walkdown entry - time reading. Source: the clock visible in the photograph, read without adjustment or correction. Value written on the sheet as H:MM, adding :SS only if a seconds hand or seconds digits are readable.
5:34
